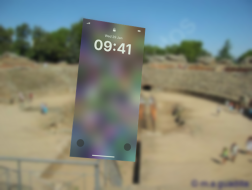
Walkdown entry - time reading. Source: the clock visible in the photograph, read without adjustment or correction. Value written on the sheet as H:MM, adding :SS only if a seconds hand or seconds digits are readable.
9:41
